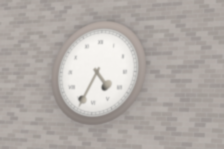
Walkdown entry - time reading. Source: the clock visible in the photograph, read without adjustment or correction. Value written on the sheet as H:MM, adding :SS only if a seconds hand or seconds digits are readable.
4:34
